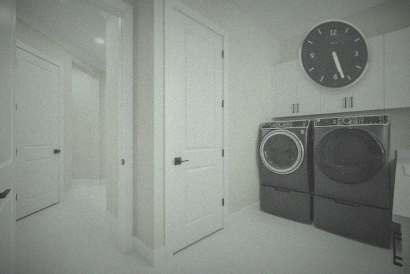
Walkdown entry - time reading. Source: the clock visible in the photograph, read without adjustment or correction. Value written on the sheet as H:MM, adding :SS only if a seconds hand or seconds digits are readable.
5:27
